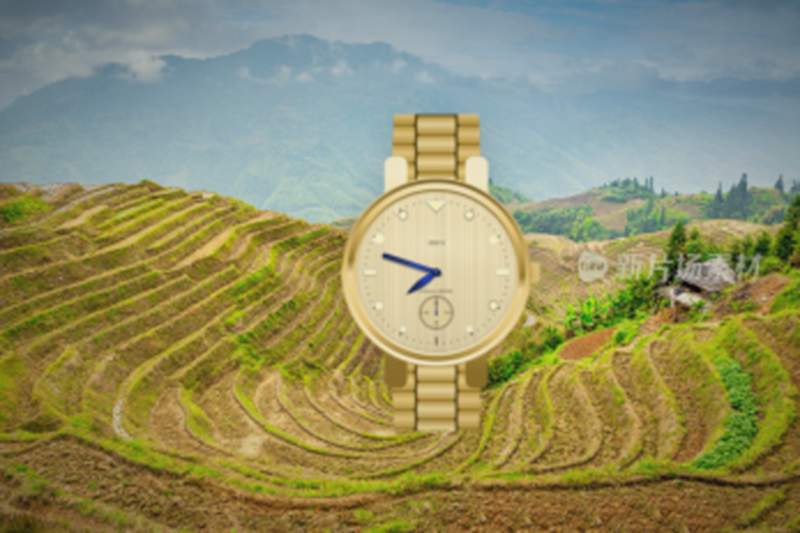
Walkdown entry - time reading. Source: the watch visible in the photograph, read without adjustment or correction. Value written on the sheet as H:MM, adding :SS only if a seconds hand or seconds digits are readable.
7:48
